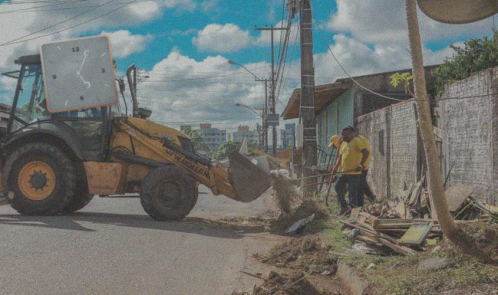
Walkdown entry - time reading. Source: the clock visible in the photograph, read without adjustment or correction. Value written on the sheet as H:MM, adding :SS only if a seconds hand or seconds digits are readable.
5:05
